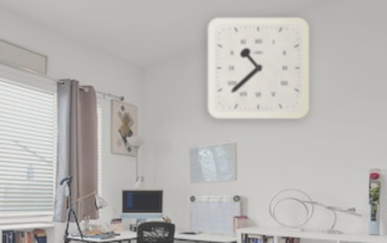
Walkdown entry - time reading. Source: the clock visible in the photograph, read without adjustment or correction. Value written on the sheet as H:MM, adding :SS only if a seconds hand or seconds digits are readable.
10:38
